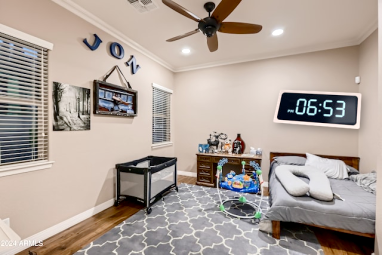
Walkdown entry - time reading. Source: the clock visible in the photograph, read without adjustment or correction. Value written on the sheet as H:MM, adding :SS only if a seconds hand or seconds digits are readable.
6:53
